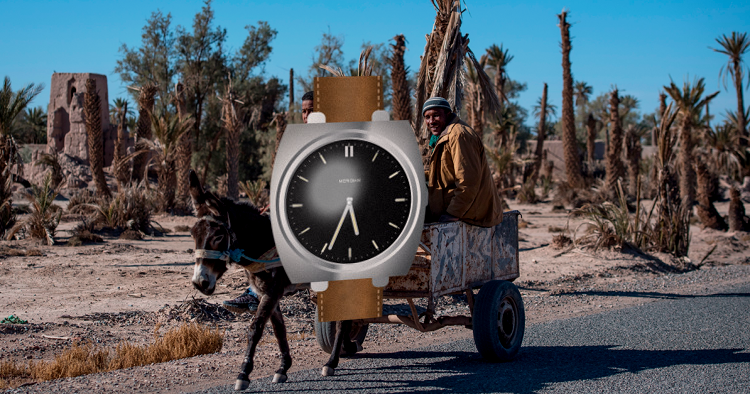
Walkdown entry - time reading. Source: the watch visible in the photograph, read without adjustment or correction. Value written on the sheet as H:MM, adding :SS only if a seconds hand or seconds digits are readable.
5:34
